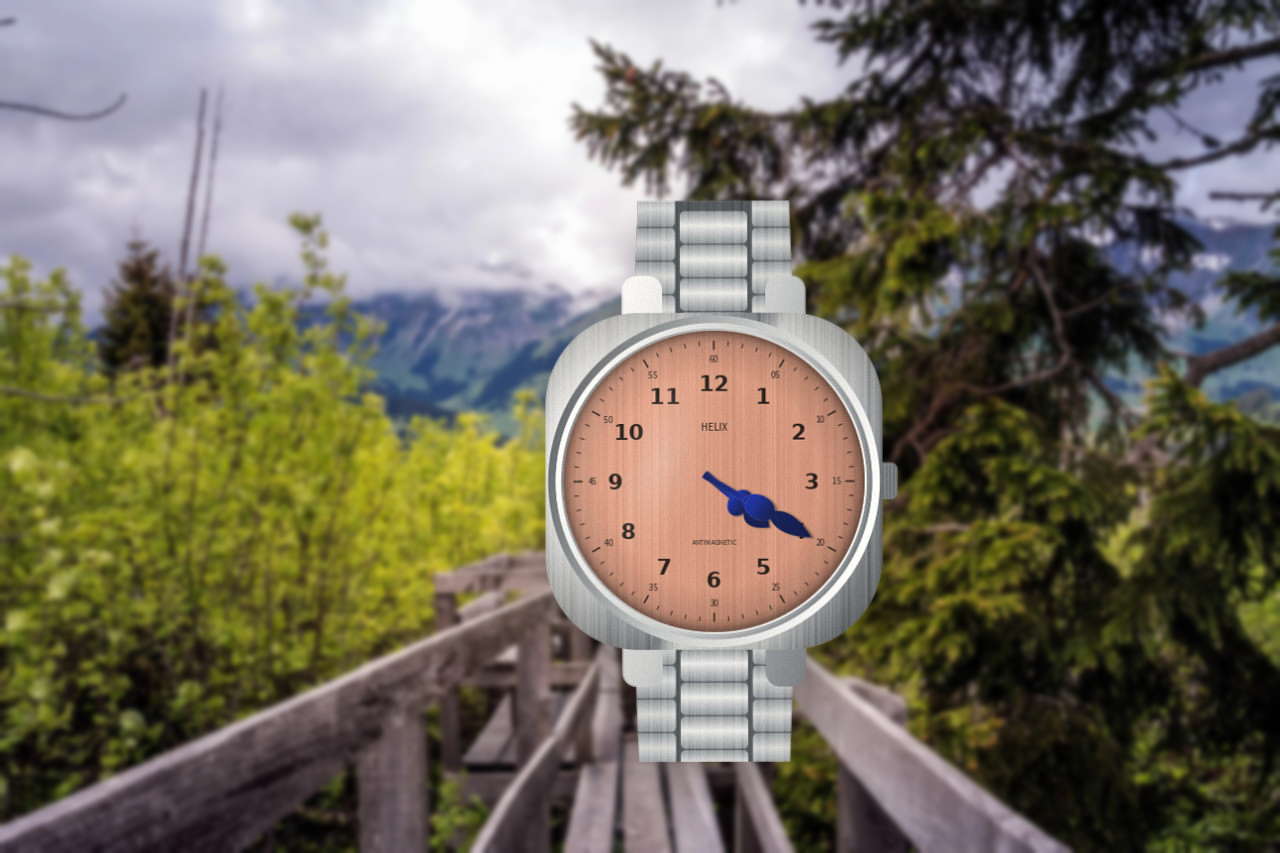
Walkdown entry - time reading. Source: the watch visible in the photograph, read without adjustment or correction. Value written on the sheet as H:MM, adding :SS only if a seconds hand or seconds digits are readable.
4:20
